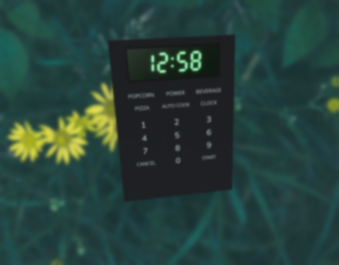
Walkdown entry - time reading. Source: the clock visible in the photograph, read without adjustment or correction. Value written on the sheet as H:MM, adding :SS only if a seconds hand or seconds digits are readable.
12:58
